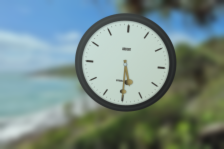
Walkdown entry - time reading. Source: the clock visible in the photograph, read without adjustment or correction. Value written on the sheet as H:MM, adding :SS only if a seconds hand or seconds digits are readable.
5:30
